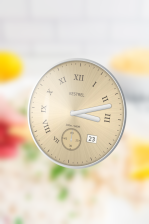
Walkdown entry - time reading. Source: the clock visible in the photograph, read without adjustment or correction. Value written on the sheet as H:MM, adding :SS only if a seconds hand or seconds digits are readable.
3:12
